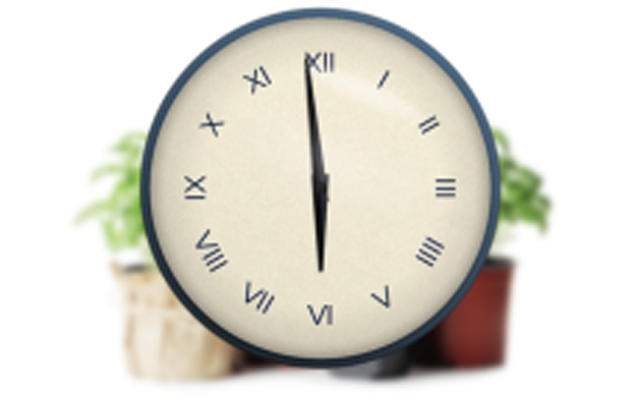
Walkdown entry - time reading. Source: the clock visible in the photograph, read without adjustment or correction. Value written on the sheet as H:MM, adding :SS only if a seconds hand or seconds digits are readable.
5:59
